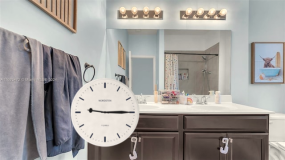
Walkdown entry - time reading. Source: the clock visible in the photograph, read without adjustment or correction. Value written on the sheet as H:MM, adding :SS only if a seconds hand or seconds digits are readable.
9:15
